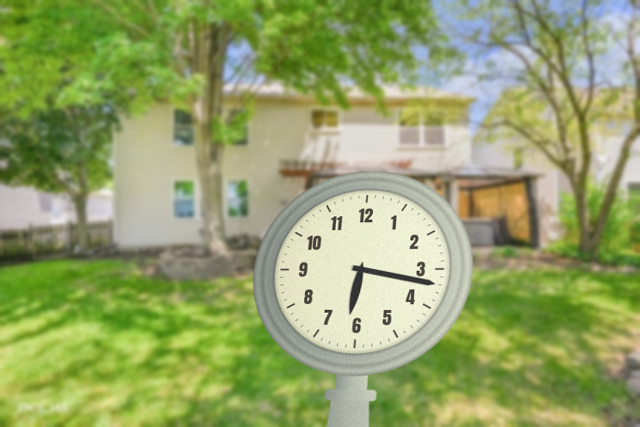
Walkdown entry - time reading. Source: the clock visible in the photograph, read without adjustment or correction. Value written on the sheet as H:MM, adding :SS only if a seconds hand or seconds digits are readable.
6:17
